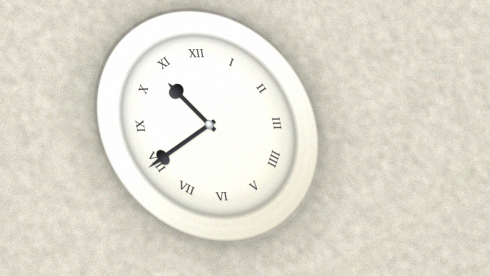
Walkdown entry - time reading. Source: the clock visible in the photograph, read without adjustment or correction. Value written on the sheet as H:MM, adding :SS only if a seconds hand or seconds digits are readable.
10:40
